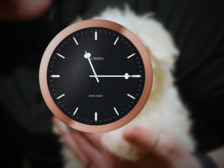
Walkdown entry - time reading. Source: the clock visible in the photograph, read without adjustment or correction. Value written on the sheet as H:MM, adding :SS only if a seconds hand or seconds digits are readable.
11:15
